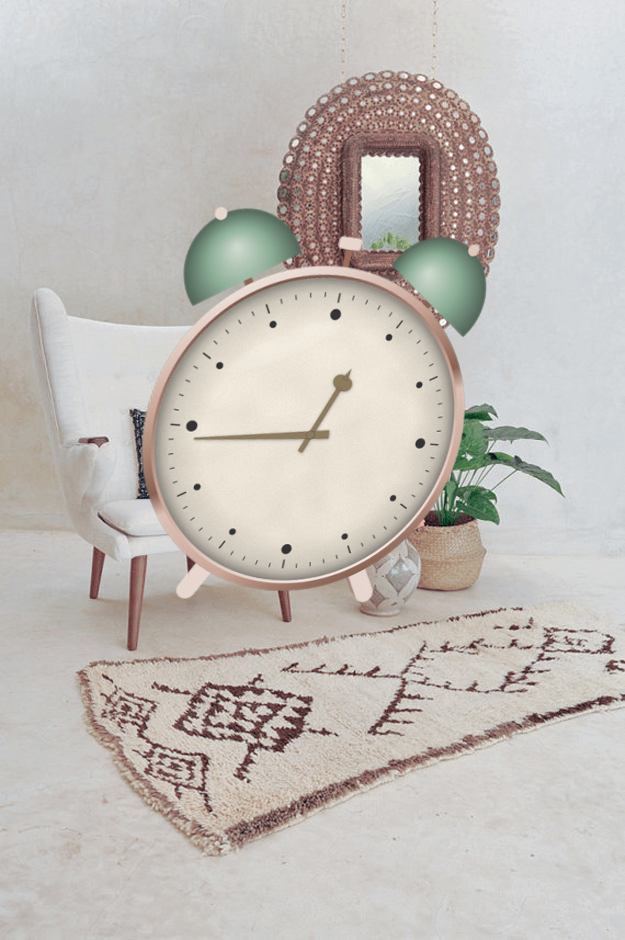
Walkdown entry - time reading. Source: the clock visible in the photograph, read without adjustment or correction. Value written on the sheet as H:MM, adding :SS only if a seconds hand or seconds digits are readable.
12:44
